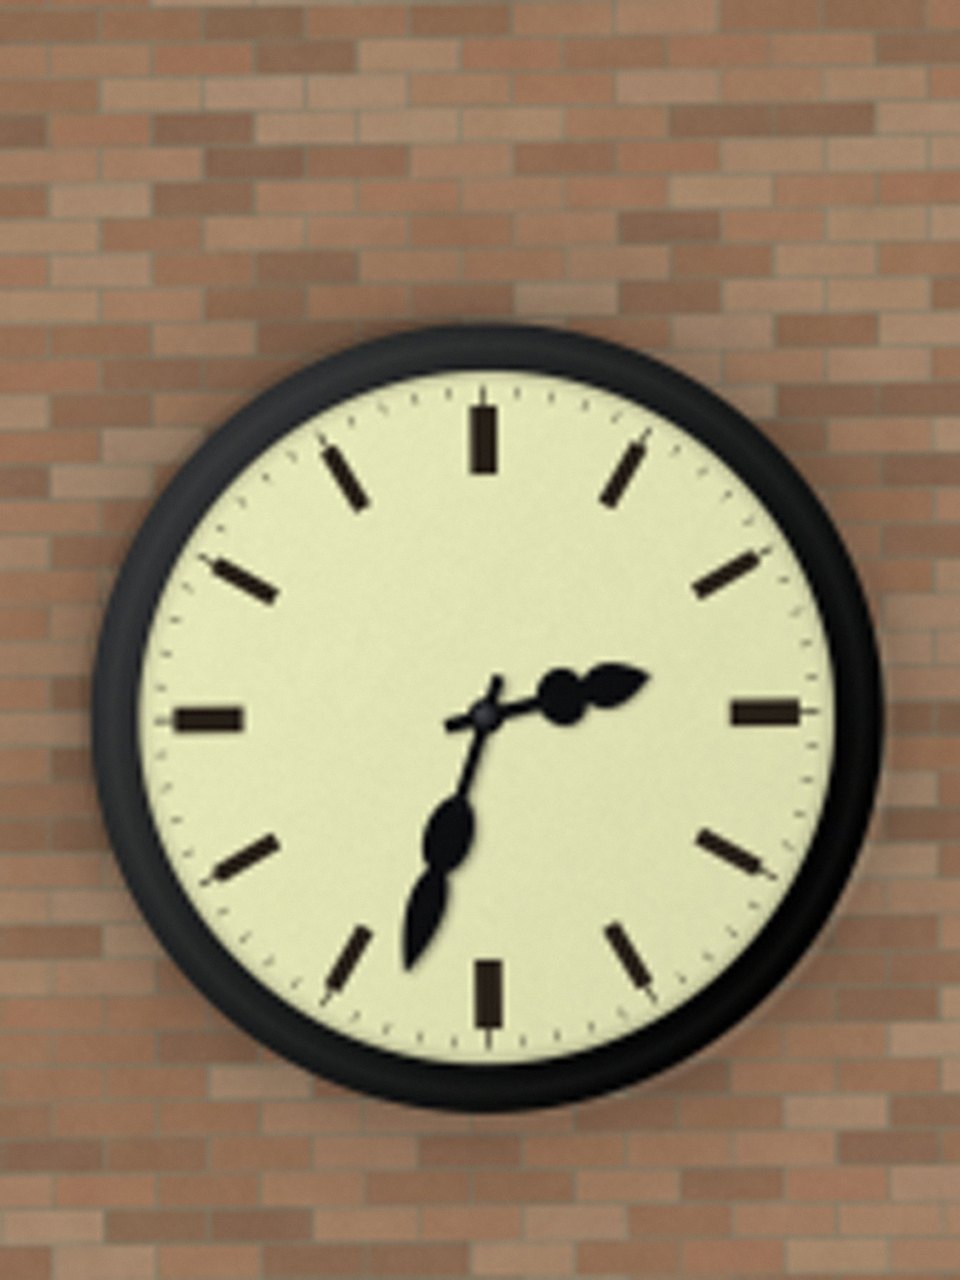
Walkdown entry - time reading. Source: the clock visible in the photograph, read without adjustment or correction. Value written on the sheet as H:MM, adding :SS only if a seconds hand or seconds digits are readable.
2:33
